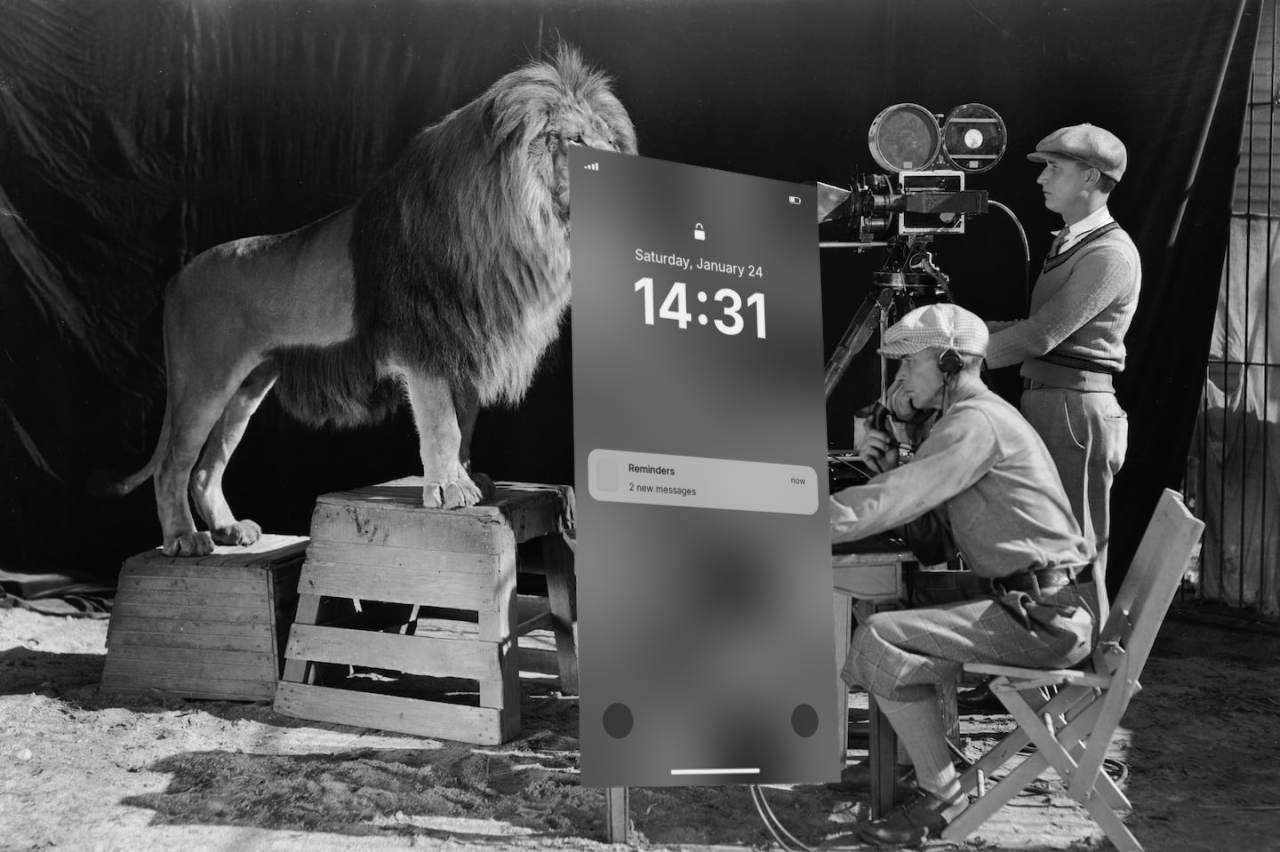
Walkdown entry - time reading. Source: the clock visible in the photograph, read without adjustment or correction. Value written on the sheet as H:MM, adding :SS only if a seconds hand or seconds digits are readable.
14:31
